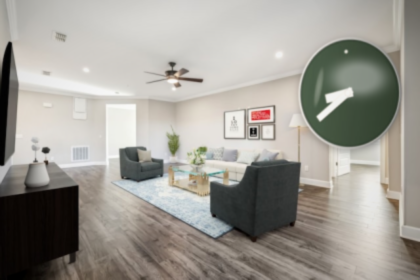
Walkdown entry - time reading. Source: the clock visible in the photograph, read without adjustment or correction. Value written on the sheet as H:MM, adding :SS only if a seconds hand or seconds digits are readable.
8:39
